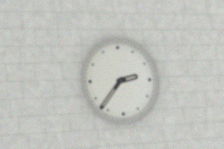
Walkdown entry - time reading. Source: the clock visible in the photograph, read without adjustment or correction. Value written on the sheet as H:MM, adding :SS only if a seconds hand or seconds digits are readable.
2:37
